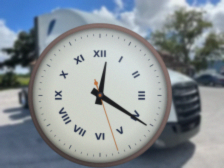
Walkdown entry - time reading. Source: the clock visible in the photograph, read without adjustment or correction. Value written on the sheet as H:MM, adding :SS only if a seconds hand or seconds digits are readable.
12:20:27
